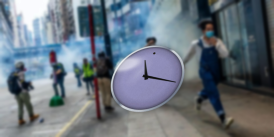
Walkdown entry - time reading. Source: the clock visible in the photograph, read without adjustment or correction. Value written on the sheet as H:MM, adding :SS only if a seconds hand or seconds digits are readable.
11:16
